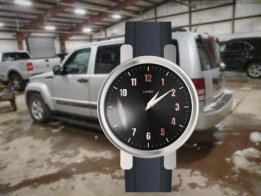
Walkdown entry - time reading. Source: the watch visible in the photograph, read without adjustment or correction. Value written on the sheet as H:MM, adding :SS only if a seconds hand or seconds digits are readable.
1:09
